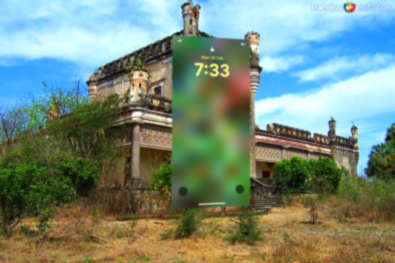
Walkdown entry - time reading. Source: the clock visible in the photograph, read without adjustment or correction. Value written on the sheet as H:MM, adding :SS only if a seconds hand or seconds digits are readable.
7:33
